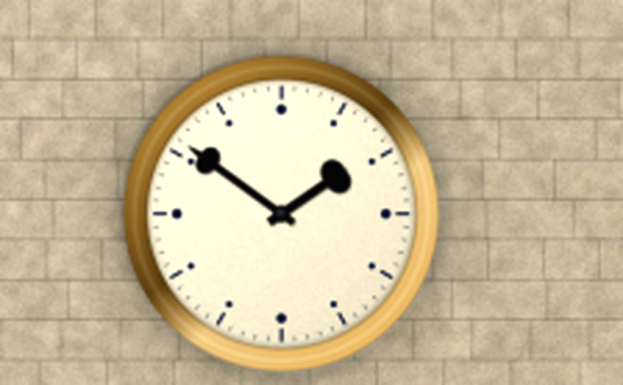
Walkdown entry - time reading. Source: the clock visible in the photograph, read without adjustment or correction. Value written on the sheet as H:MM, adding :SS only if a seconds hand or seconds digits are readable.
1:51
